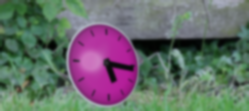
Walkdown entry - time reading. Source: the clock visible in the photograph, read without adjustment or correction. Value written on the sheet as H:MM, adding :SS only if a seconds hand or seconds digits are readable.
5:16
